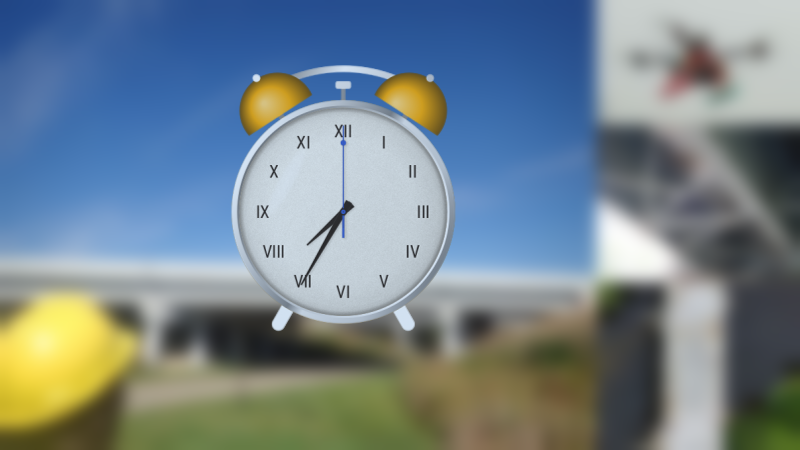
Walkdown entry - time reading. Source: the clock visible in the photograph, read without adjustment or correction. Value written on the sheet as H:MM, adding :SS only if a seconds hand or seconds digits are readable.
7:35:00
